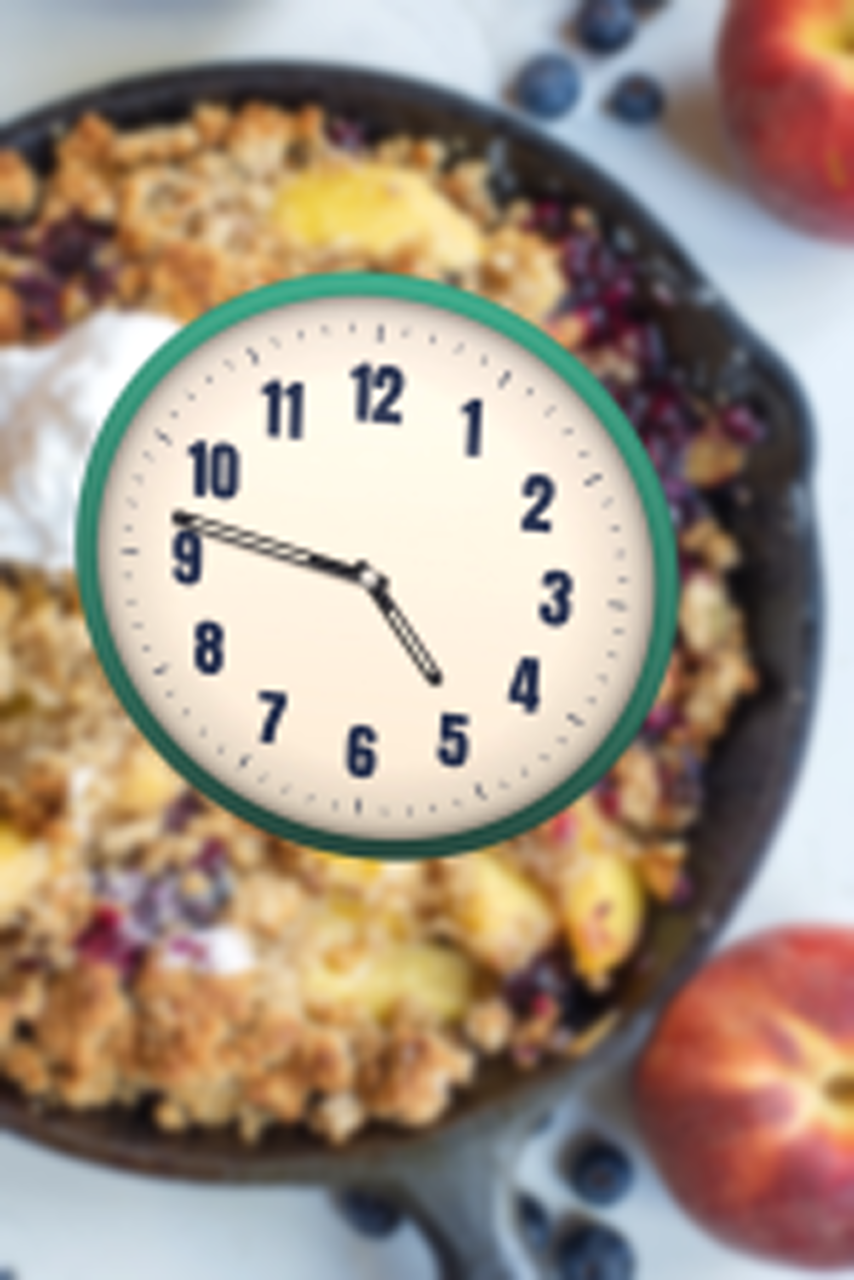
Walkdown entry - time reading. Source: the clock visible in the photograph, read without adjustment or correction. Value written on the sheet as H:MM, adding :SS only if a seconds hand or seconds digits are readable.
4:47
